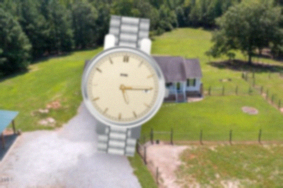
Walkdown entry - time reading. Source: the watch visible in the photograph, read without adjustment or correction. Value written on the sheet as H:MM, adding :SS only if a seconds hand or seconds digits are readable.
5:14
